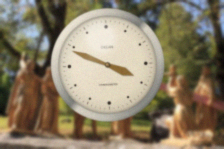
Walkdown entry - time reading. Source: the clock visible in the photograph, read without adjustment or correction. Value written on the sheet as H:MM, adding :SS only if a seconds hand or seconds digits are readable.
3:49
